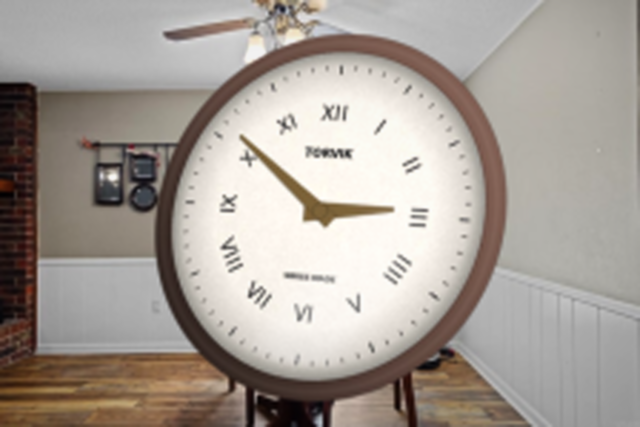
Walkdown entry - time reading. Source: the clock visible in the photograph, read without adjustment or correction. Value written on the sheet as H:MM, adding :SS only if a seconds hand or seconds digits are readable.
2:51
